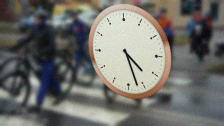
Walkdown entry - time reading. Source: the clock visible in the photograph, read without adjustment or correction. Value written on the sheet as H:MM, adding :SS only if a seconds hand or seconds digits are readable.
4:27
